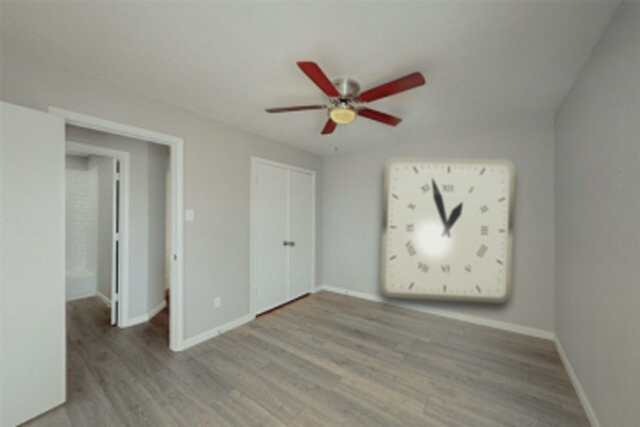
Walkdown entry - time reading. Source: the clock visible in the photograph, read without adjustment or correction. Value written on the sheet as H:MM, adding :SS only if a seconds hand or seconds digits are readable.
12:57
